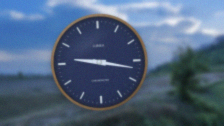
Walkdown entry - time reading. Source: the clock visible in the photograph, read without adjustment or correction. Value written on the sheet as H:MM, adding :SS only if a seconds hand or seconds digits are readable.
9:17
